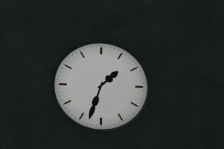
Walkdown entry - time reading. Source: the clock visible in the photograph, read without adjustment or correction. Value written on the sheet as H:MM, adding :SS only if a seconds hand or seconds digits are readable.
1:33
